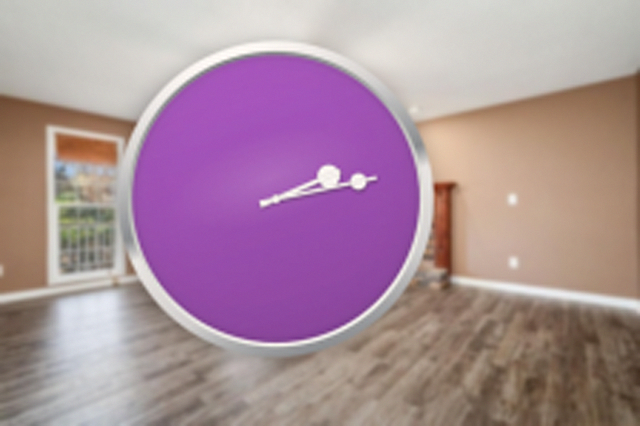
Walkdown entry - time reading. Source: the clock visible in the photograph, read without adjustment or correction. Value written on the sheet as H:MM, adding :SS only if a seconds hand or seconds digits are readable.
2:13
